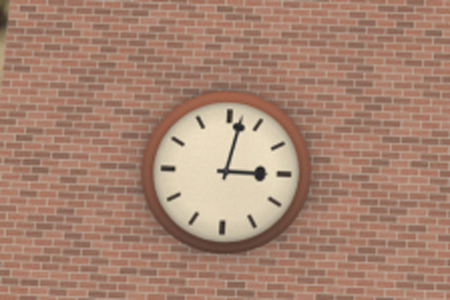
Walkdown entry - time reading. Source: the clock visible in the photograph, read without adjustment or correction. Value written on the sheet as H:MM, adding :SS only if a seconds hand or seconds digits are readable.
3:02
